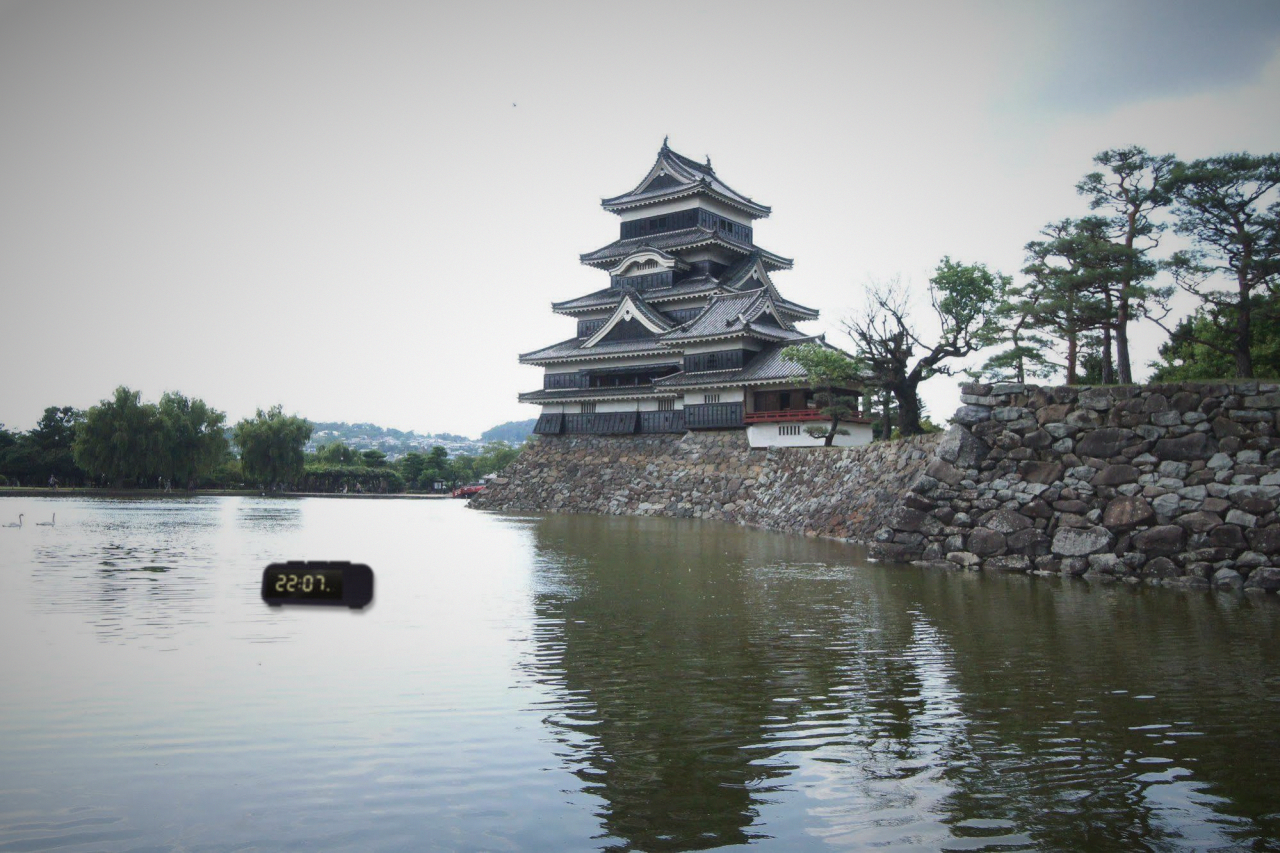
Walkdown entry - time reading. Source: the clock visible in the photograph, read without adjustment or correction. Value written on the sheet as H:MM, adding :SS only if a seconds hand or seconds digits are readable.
22:07
